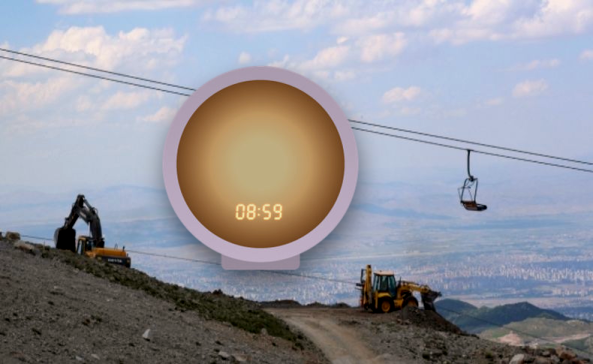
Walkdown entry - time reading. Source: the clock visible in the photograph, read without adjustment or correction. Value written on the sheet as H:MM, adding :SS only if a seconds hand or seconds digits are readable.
8:59
